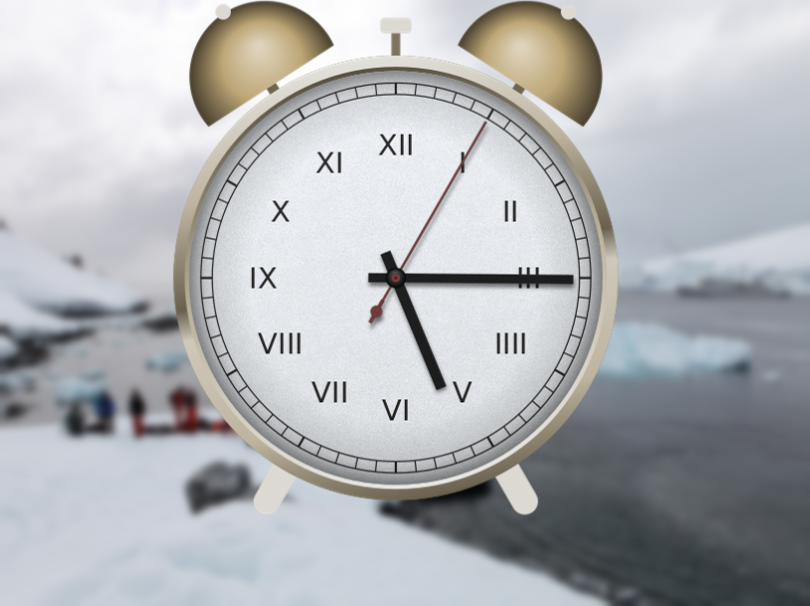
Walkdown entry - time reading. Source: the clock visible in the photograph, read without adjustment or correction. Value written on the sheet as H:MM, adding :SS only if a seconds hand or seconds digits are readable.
5:15:05
